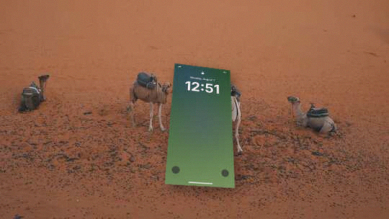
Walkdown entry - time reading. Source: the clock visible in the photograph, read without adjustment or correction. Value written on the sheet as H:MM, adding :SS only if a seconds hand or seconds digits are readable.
12:51
